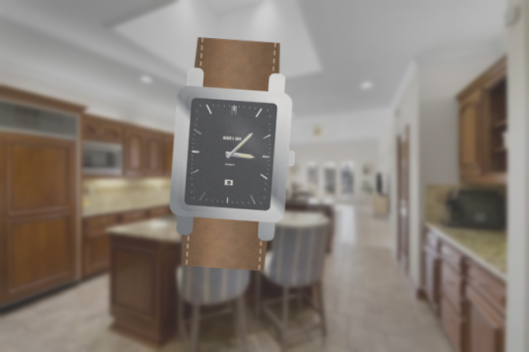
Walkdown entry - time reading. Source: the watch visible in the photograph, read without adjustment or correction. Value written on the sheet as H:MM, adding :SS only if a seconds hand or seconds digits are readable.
3:07
